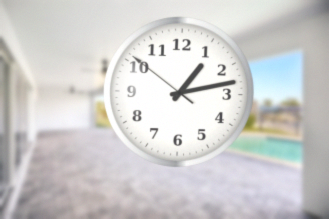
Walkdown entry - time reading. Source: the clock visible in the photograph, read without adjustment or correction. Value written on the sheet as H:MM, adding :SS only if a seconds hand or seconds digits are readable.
1:12:51
